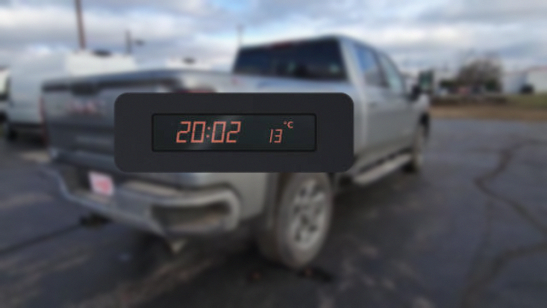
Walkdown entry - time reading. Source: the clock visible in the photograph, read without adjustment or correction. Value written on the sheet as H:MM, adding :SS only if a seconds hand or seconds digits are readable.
20:02
